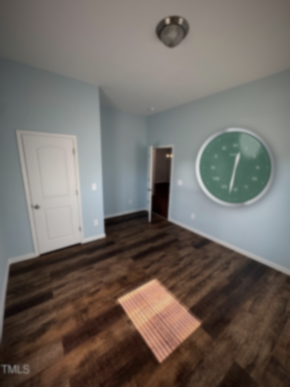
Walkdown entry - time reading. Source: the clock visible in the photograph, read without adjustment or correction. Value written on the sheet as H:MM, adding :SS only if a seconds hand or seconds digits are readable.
12:32
